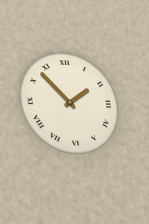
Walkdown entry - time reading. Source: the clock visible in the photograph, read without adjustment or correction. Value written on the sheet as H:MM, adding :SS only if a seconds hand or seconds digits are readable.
1:53
